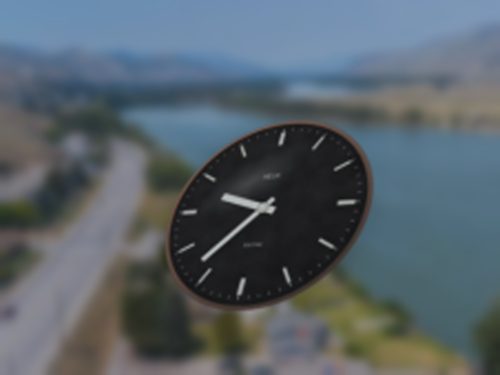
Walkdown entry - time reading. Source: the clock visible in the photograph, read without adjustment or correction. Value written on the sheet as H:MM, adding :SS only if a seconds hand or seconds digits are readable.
9:37
